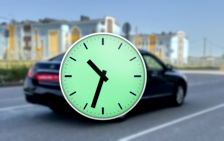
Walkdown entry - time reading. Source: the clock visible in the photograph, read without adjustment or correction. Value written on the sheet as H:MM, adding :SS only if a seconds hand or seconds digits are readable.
10:33
